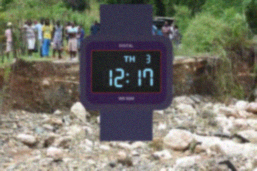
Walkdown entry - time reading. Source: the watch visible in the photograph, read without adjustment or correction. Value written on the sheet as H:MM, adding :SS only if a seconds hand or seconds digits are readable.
12:17
